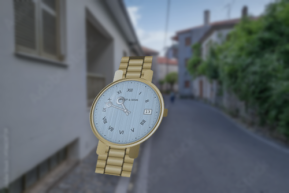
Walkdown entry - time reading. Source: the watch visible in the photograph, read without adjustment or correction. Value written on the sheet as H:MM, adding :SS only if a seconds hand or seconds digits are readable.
10:48
